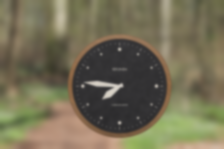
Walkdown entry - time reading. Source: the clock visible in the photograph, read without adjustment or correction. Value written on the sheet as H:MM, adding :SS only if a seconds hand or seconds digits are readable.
7:46
